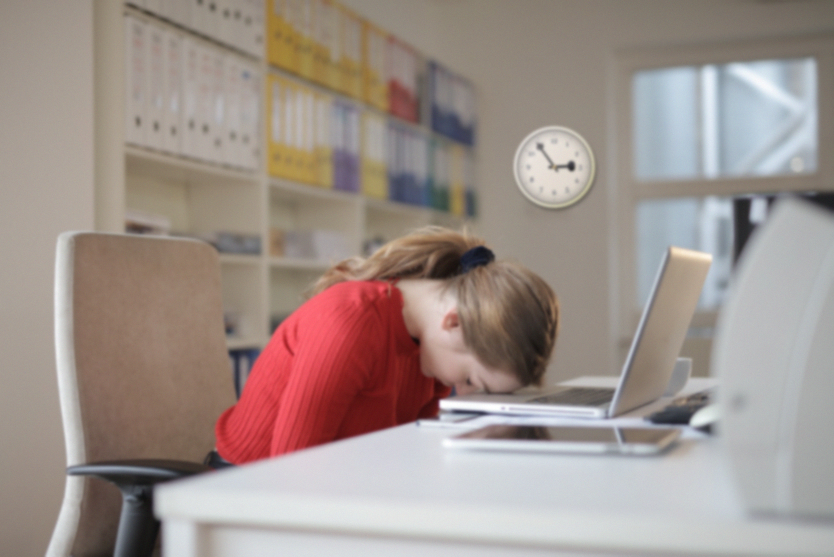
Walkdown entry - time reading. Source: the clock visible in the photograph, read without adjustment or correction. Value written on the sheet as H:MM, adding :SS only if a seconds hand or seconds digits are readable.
2:54
